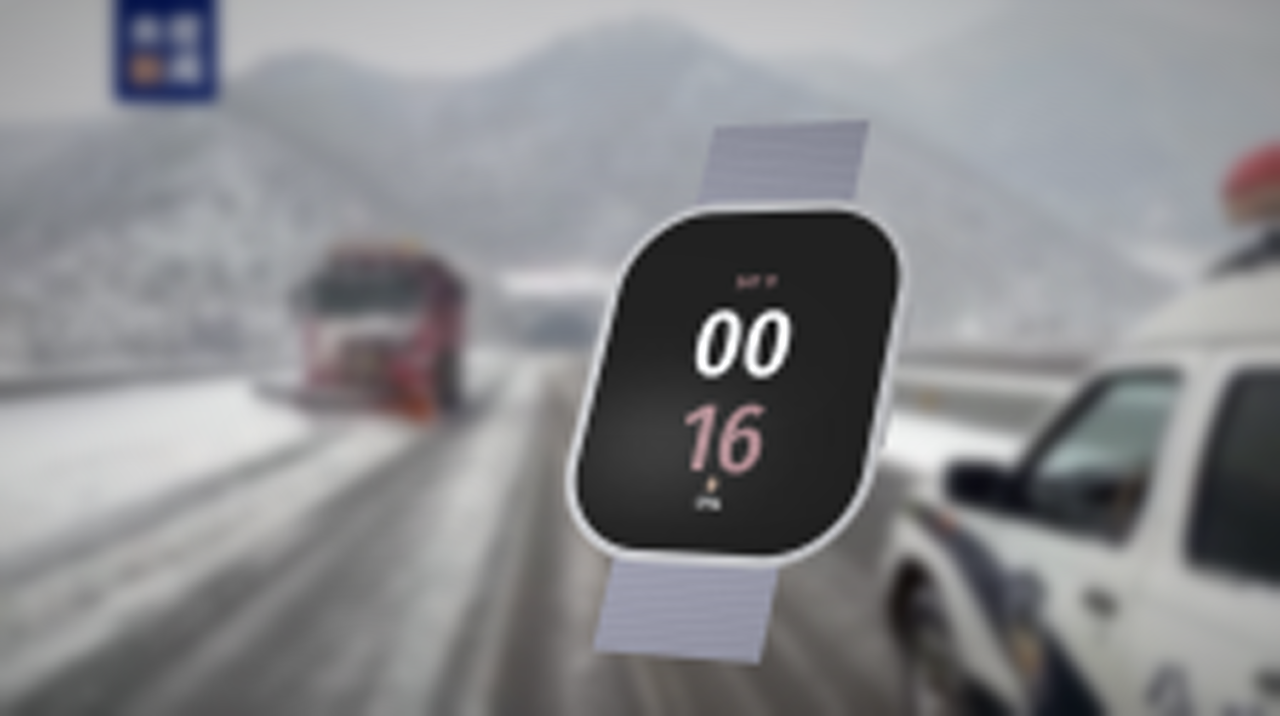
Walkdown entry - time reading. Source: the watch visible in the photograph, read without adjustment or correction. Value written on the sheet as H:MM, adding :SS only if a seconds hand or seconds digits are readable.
0:16
